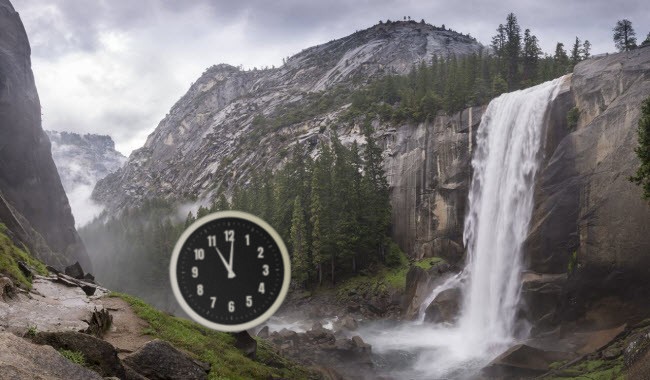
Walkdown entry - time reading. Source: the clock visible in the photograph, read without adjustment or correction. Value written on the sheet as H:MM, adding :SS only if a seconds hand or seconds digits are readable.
11:01
